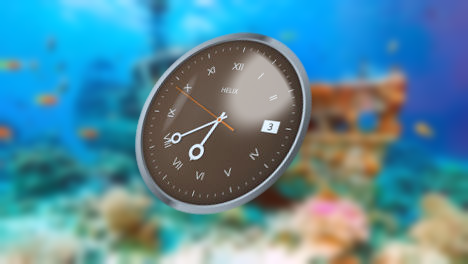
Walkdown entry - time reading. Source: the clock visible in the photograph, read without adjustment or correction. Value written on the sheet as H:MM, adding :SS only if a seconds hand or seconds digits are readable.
6:39:49
